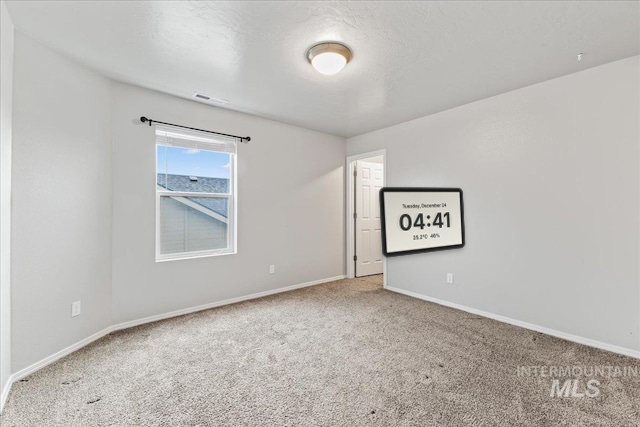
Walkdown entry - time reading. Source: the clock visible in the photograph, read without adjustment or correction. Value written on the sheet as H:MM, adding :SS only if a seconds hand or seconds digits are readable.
4:41
